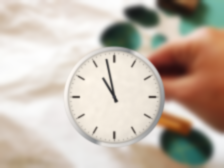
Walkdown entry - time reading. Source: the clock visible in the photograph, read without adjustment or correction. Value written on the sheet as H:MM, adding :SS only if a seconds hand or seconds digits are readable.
10:58
